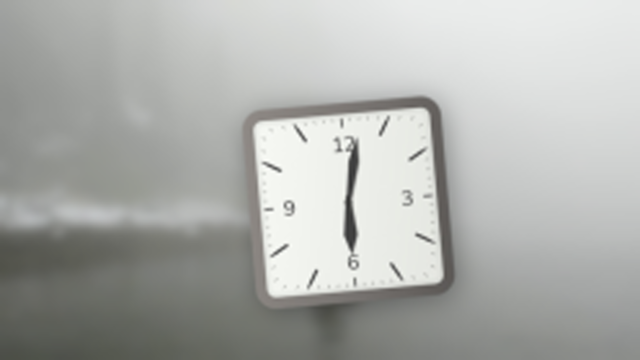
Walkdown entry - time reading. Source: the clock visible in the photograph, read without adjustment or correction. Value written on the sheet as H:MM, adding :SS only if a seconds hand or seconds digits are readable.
6:02
